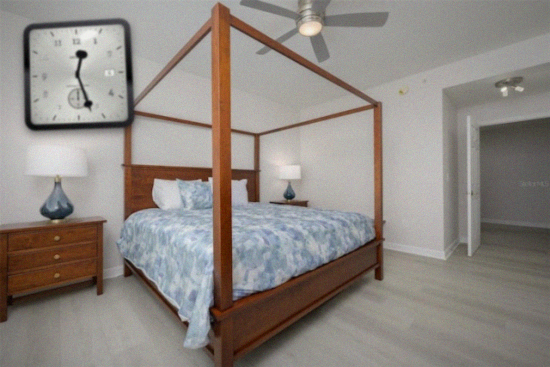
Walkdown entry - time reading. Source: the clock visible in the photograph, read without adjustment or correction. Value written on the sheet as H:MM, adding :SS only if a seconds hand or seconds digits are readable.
12:27
